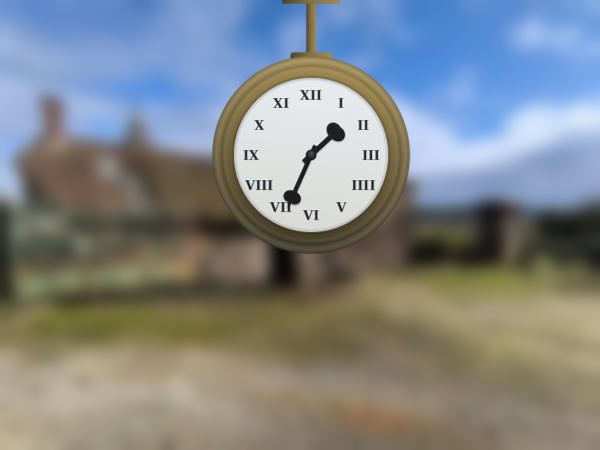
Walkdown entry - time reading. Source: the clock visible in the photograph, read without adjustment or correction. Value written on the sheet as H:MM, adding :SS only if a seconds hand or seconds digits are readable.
1:34
